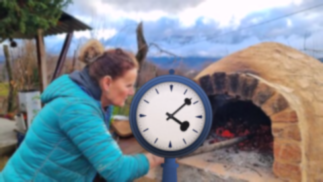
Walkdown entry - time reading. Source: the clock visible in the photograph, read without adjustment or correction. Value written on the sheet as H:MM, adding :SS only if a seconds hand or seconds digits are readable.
4:08
